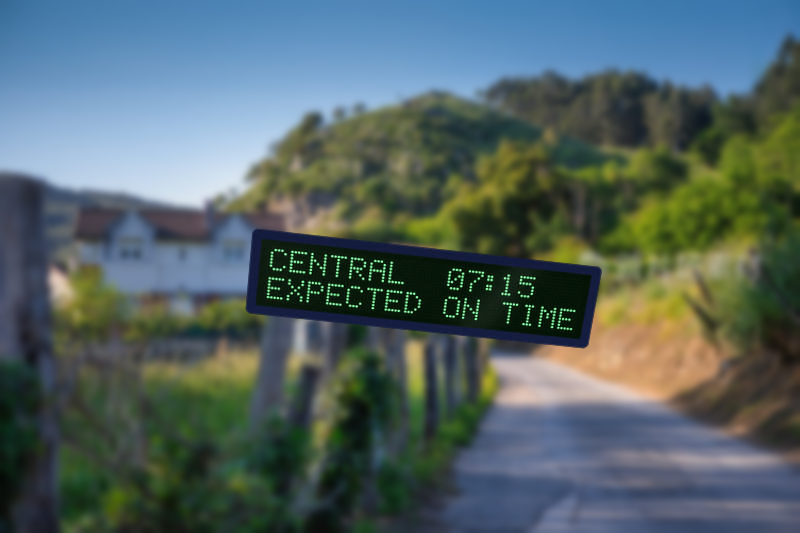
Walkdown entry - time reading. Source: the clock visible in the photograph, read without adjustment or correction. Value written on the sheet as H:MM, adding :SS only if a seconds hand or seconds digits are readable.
7:15
